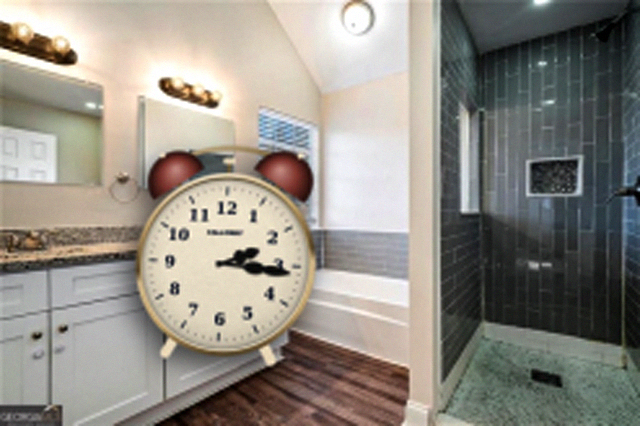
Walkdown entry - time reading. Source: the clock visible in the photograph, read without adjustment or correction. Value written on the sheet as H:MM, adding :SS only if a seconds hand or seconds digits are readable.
2:16
